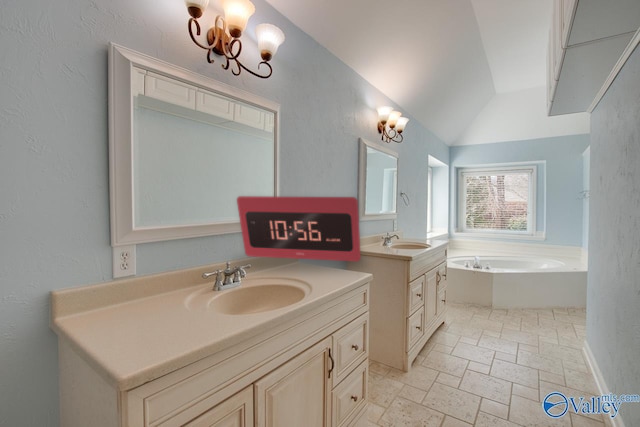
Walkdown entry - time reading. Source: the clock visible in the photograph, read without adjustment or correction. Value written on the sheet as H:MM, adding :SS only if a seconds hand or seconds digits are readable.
10:56
